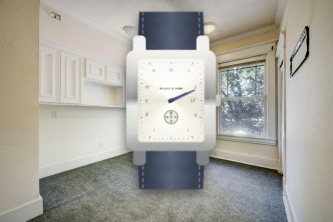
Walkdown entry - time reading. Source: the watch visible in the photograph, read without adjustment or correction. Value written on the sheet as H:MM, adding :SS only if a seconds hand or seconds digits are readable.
2:11
